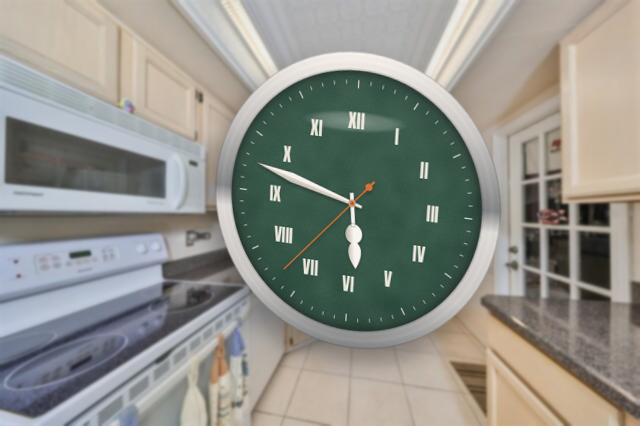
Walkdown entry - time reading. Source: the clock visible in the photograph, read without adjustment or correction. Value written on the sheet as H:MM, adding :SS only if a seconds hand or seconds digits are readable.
5:47:37
